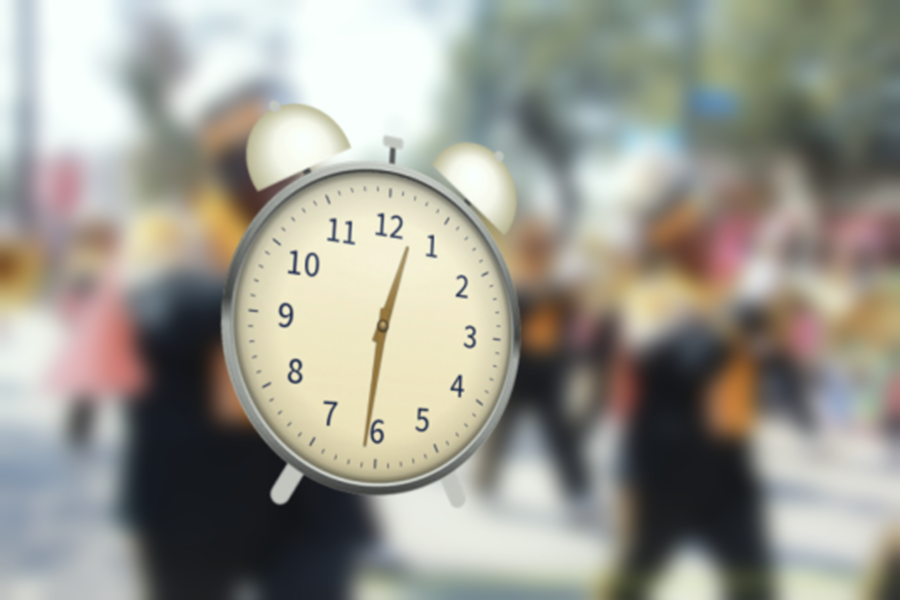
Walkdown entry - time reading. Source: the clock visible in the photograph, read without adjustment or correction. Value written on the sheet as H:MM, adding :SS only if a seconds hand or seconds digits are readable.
12:31
